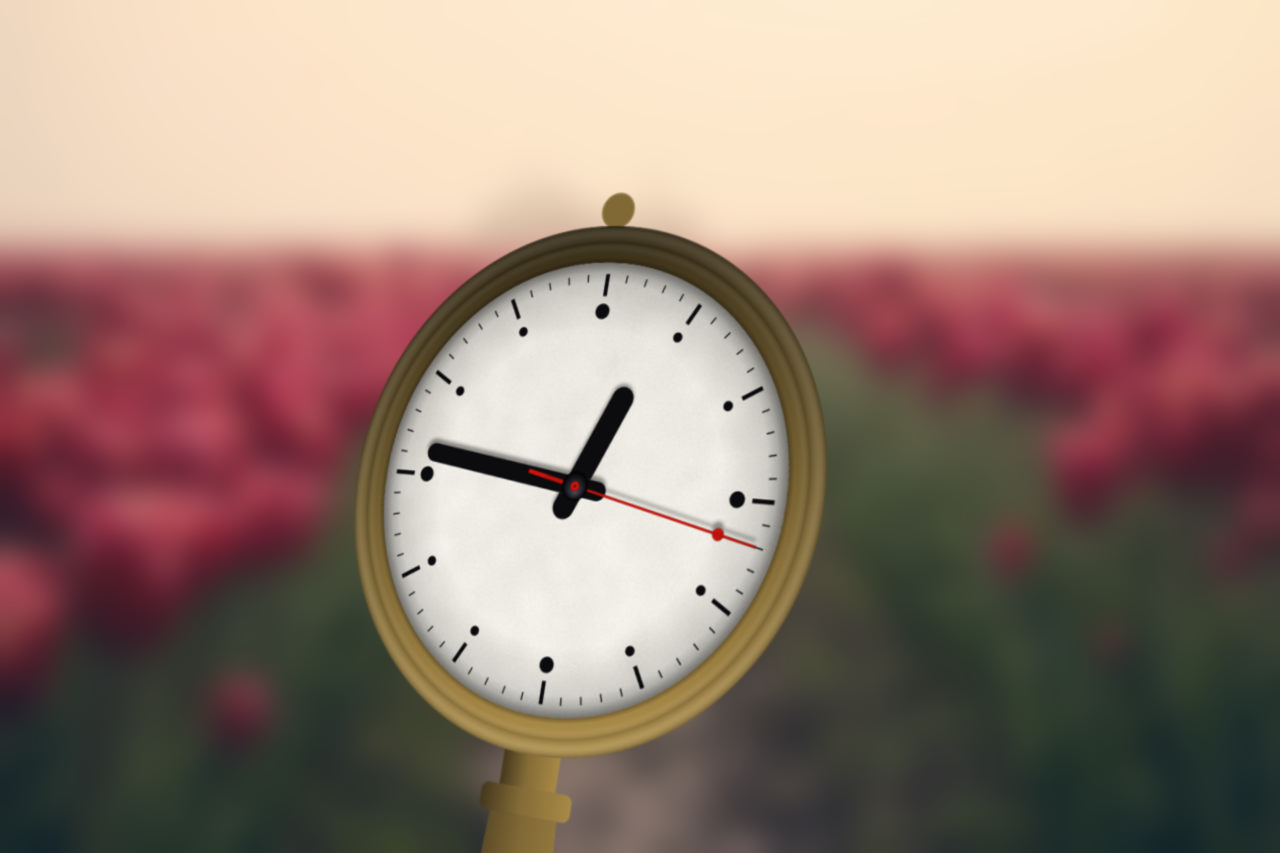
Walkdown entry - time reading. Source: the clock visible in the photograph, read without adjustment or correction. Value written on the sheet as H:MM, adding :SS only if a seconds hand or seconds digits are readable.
12:46:17
